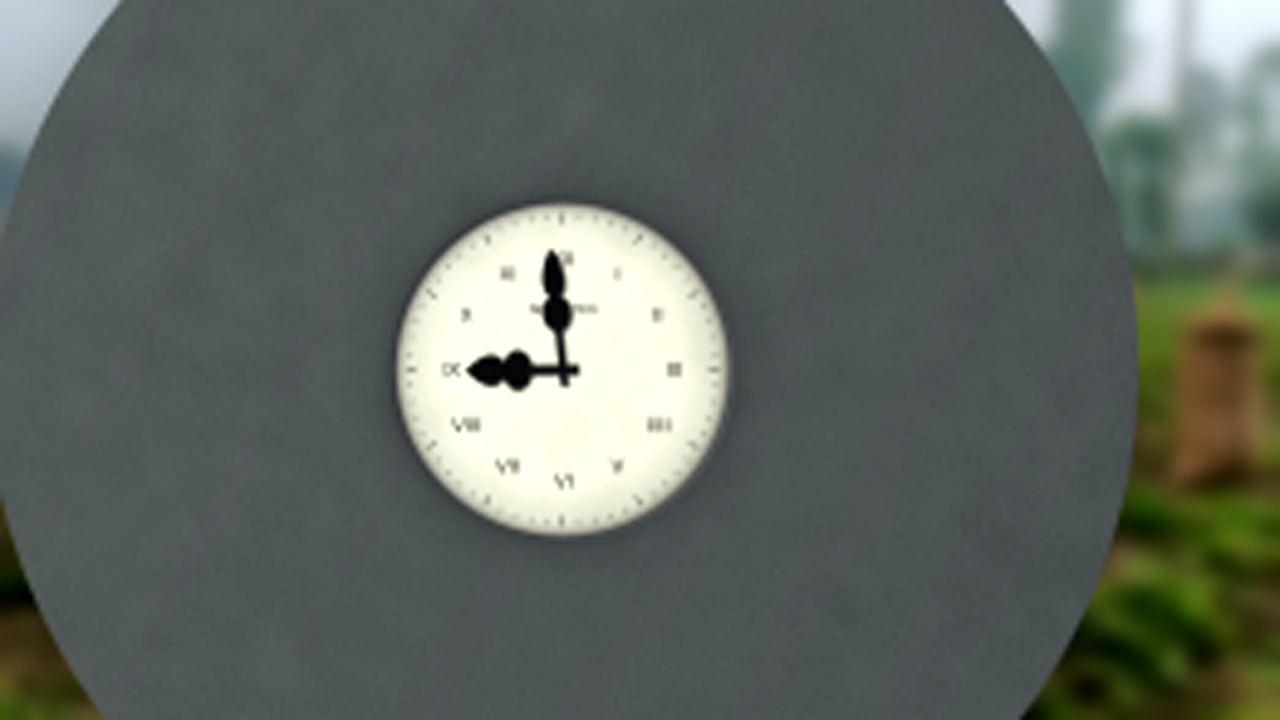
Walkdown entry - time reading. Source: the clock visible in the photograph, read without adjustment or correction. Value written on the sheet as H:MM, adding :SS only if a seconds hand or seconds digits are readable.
8:59
